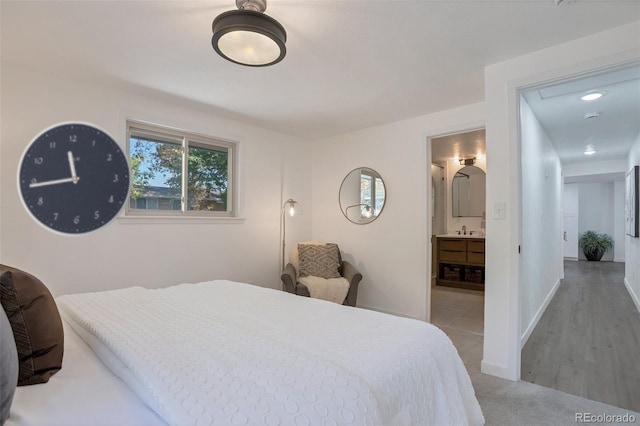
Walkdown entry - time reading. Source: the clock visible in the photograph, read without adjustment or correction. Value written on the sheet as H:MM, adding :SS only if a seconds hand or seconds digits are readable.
11:44
